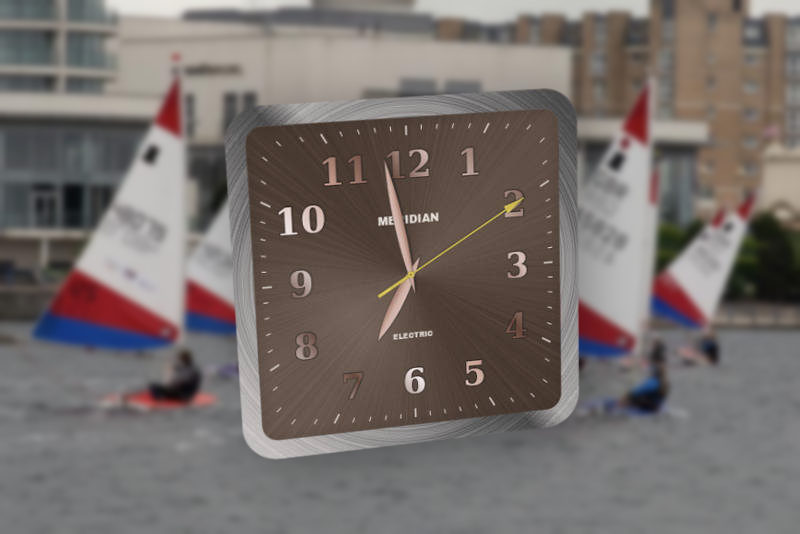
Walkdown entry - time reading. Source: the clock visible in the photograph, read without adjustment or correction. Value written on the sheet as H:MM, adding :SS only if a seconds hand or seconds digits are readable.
6:58:10
